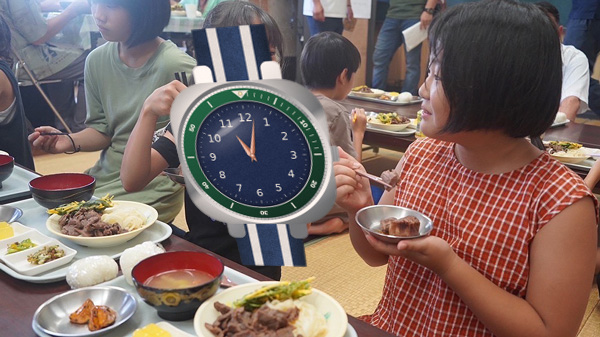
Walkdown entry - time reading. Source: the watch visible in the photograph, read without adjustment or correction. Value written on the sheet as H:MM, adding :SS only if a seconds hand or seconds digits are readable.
11:02
